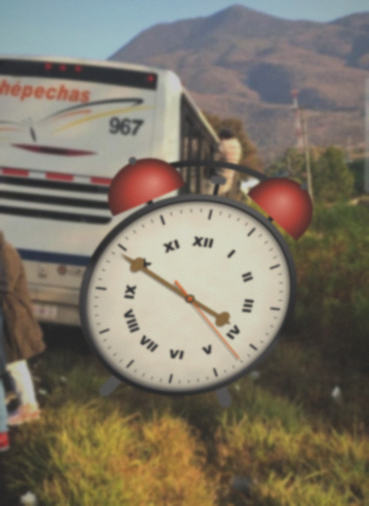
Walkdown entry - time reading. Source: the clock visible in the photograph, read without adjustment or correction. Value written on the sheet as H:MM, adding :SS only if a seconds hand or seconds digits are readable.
3:49:22
